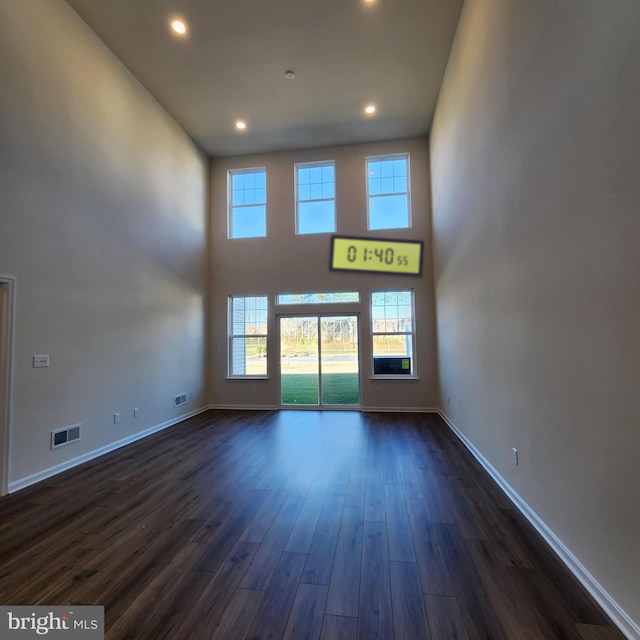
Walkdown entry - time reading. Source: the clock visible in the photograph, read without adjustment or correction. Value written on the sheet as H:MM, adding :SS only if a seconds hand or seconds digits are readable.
1:40
